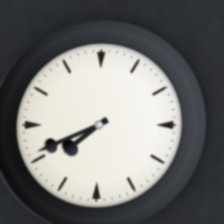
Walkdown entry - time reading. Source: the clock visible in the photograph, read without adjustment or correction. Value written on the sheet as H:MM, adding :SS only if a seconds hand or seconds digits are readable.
7:41
